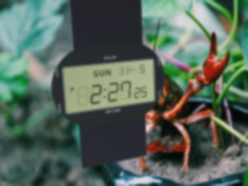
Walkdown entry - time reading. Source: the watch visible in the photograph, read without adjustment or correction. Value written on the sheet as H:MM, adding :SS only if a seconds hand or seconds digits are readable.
2:27
